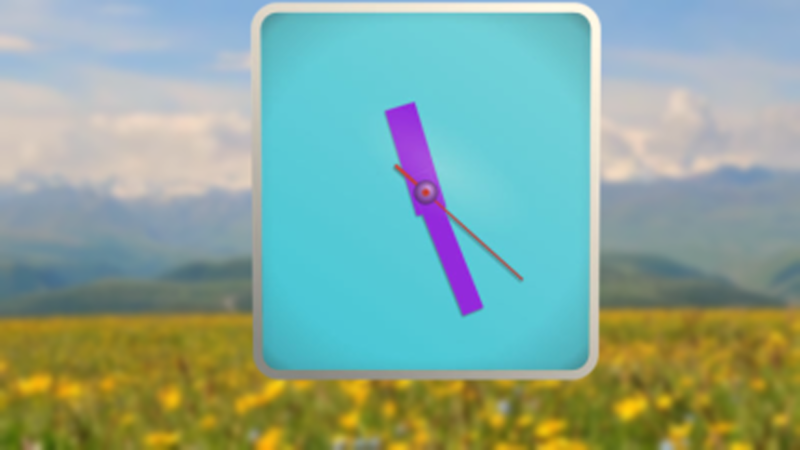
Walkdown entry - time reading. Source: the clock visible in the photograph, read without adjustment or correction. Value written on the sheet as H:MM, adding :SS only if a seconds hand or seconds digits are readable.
11:26:22
